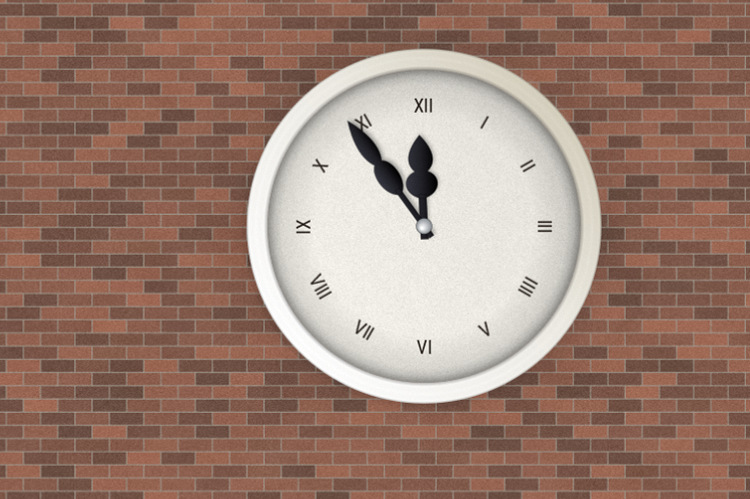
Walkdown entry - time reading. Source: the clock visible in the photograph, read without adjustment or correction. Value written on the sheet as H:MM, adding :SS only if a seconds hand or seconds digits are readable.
11:54
